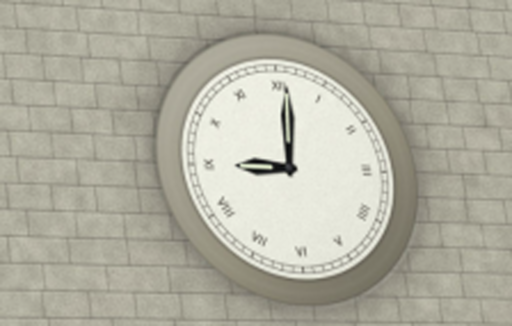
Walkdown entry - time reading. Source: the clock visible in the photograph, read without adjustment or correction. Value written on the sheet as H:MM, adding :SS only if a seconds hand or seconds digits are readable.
9:01
